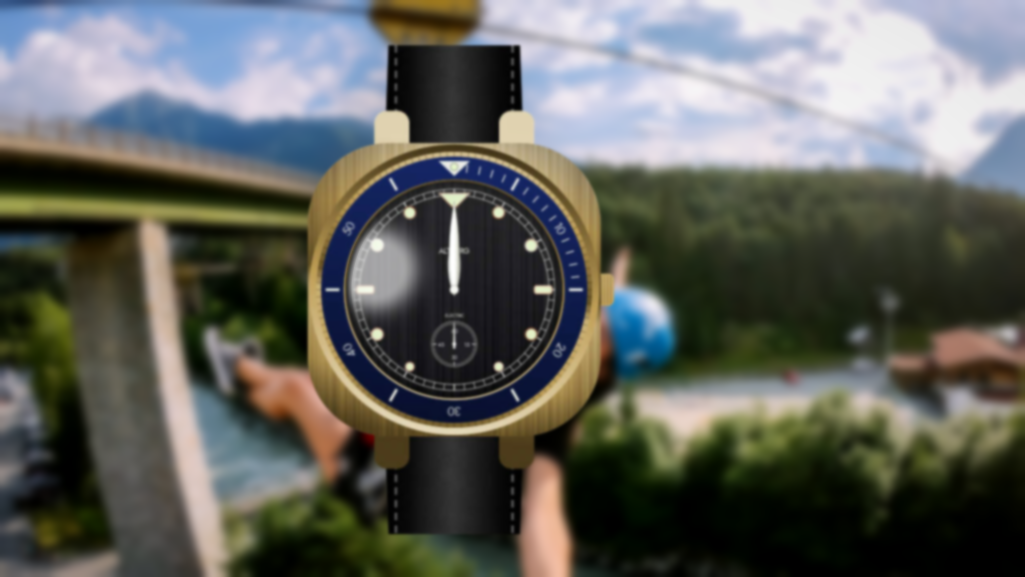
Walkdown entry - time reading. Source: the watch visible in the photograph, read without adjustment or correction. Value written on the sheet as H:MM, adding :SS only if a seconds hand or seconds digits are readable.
12:00
